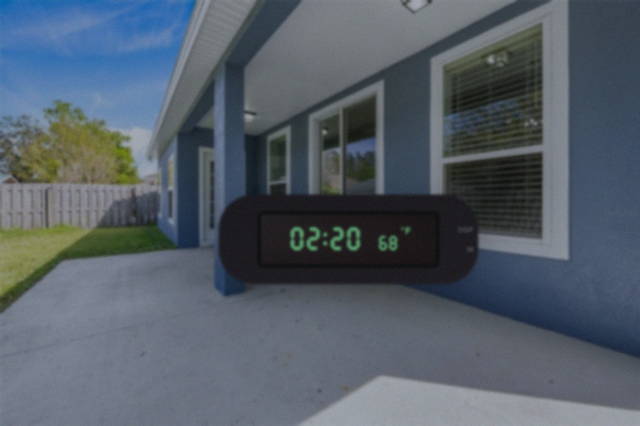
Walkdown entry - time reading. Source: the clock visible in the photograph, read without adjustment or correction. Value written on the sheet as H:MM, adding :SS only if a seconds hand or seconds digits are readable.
2:20
